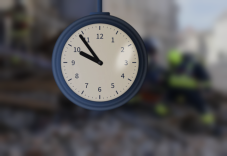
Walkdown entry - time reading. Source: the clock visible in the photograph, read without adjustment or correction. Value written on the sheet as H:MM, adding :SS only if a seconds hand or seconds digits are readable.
9:54
